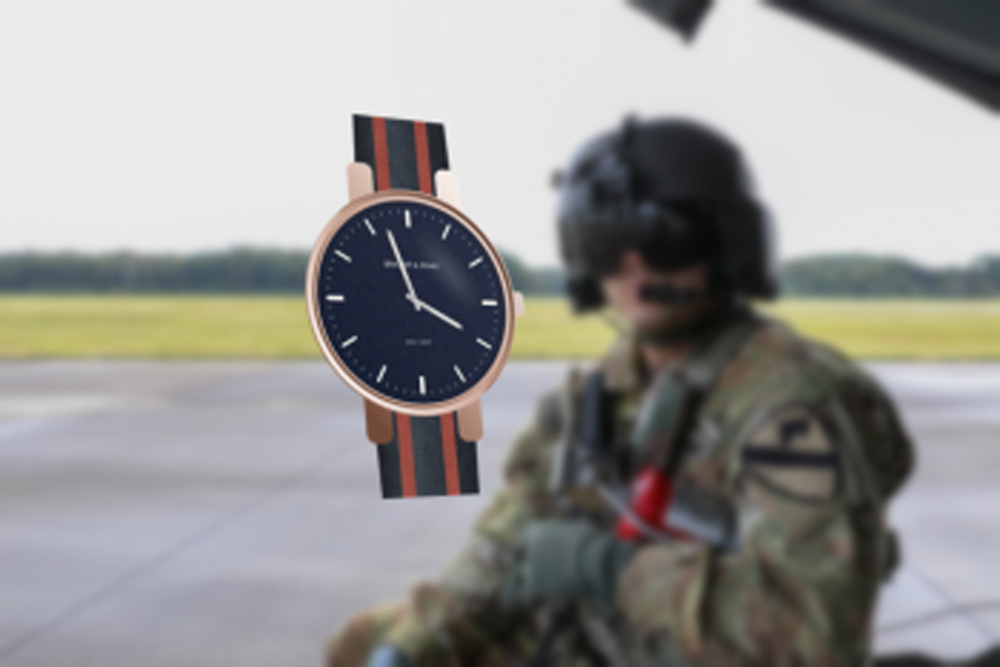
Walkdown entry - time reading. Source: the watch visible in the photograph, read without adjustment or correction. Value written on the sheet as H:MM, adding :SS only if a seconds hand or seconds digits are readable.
3:57
